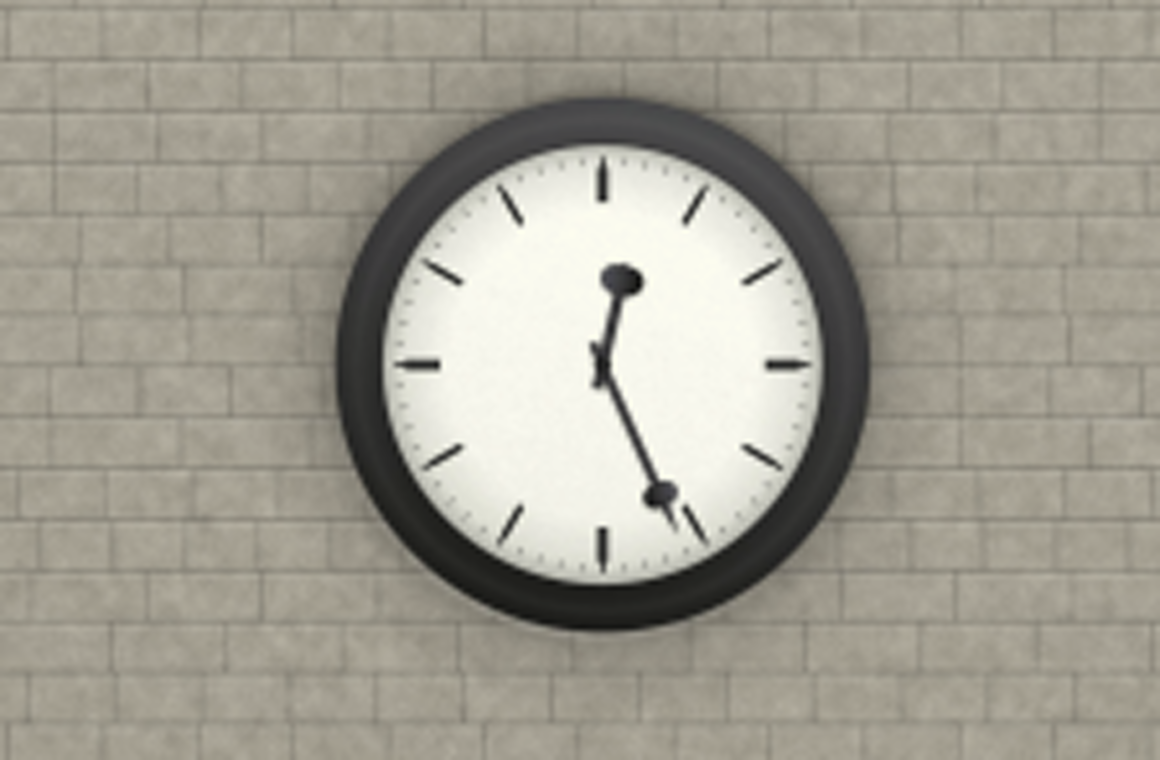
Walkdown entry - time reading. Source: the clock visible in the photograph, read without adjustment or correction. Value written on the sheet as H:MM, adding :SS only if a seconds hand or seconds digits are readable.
12:26
